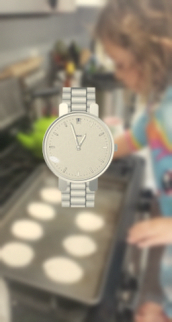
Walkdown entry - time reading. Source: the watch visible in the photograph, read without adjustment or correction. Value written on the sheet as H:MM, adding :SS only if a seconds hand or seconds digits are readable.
12:57
